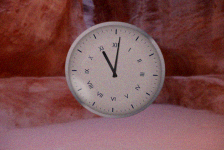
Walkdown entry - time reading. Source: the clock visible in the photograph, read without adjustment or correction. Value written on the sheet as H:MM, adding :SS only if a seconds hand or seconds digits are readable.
11:01
